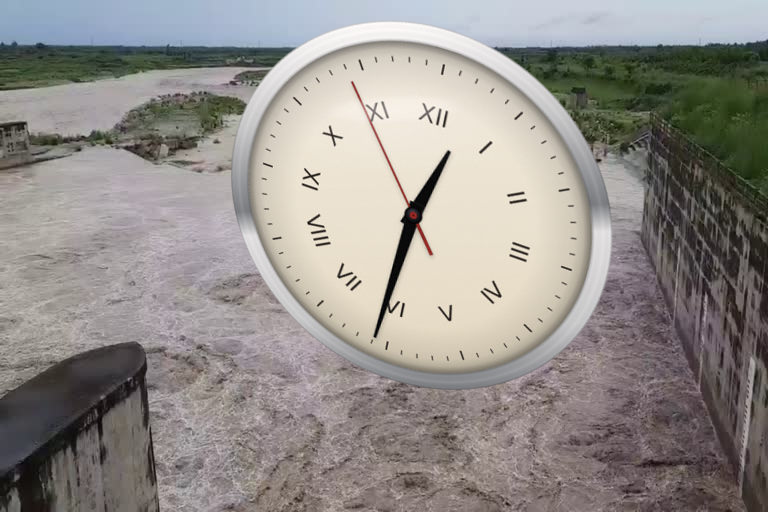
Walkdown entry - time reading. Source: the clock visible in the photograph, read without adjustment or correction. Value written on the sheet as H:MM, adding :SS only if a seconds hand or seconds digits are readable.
12:30:54
